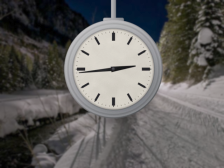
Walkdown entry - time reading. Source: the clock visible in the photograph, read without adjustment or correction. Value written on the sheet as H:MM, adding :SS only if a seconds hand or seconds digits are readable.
2:44
